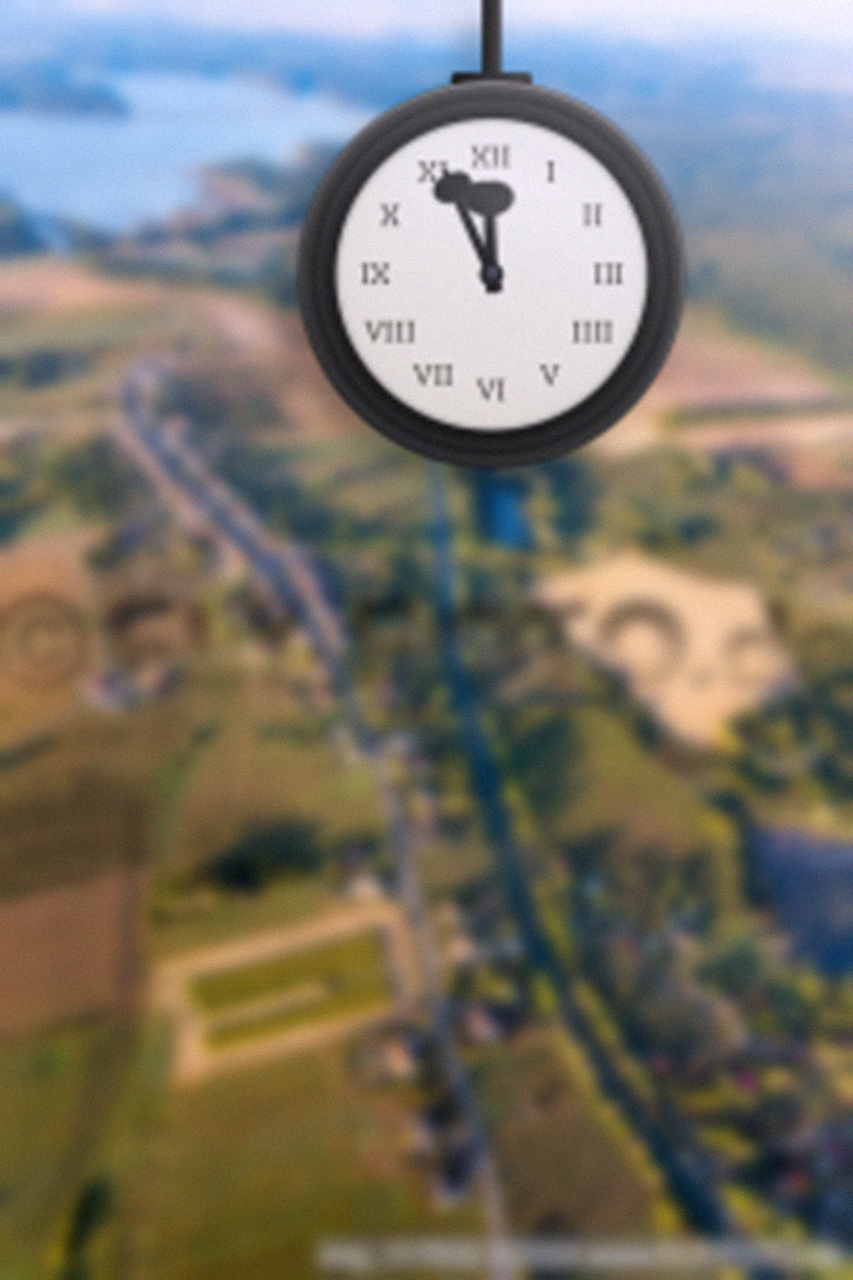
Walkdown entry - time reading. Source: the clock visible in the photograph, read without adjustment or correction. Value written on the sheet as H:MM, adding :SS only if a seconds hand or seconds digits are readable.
11:56
